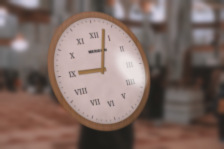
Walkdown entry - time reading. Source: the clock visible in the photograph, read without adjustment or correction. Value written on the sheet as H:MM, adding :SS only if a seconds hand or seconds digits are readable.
9:03
